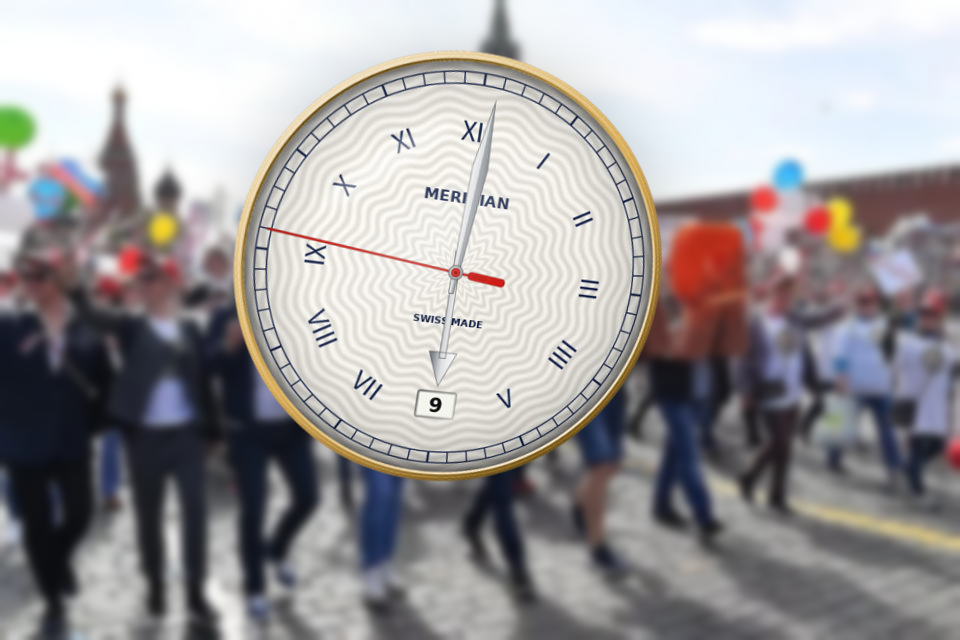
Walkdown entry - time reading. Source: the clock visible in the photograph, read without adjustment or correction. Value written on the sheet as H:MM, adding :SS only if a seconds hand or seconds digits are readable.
6:00:46
